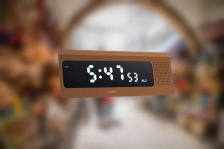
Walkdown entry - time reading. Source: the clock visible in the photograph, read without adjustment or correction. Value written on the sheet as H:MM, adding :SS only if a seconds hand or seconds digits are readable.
5:47:53
